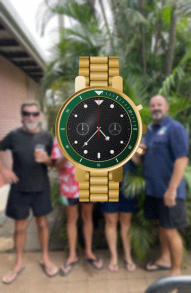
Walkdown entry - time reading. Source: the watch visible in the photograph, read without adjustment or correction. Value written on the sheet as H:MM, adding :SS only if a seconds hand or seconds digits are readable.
4:37
